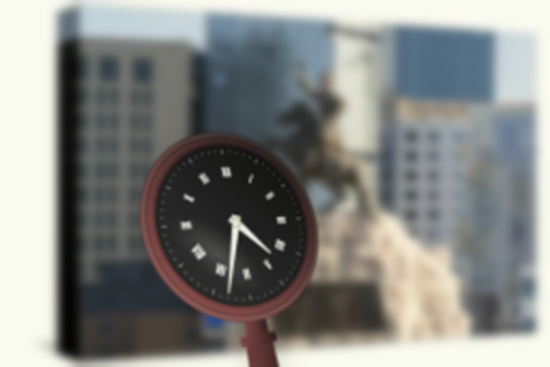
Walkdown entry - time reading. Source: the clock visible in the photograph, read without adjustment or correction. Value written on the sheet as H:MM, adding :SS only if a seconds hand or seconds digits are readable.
4:33
